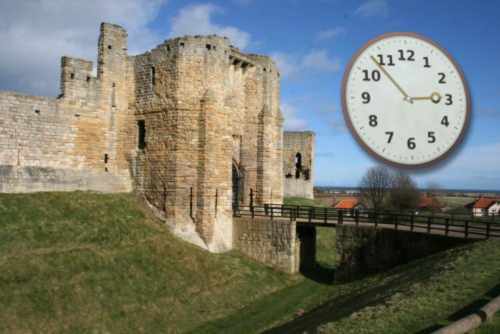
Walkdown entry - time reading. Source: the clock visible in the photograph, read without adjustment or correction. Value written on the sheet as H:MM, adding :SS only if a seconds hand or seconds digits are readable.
2:53
